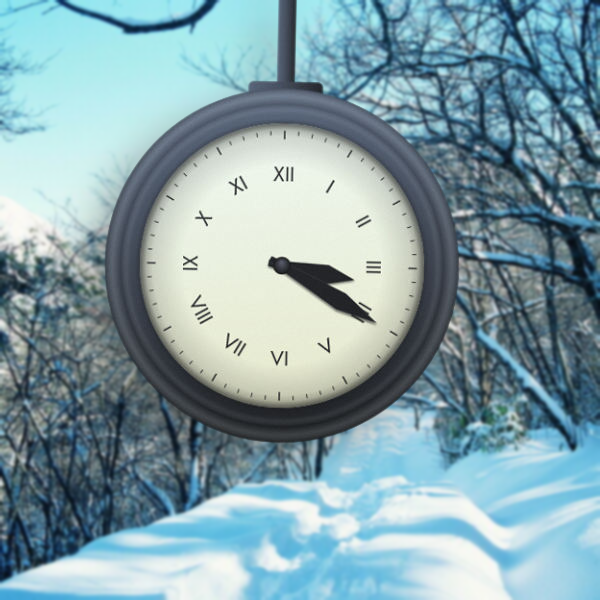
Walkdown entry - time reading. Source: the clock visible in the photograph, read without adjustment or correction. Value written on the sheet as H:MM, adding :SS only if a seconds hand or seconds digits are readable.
3:20
